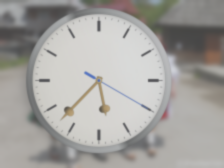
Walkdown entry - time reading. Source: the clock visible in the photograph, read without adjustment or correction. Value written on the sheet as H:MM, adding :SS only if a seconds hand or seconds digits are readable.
5:37:20
